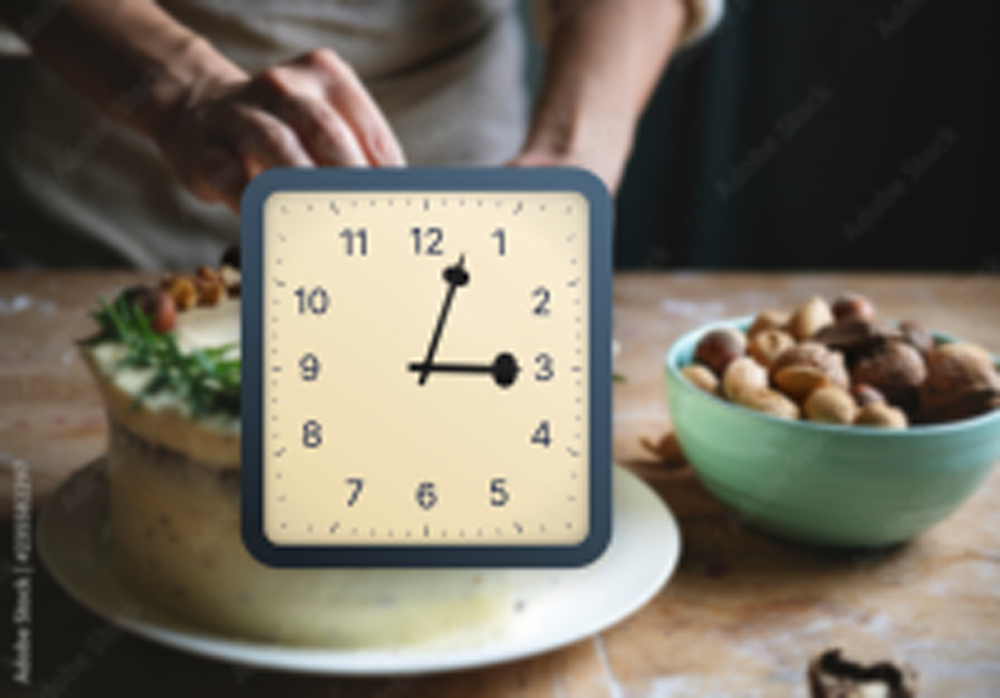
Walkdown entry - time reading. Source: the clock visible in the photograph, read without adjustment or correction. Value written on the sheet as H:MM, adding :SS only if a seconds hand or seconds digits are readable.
3:03
